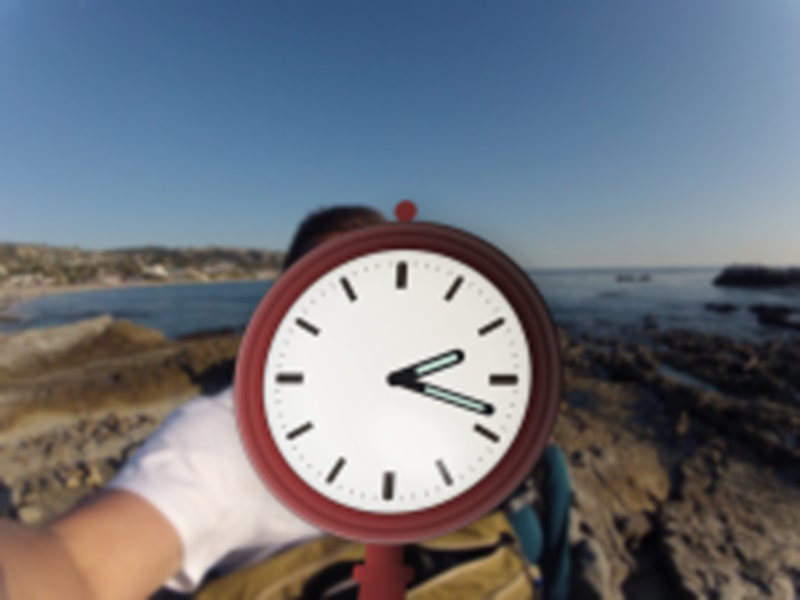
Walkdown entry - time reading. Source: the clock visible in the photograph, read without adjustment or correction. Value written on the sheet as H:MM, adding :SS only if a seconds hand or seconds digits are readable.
2:18
